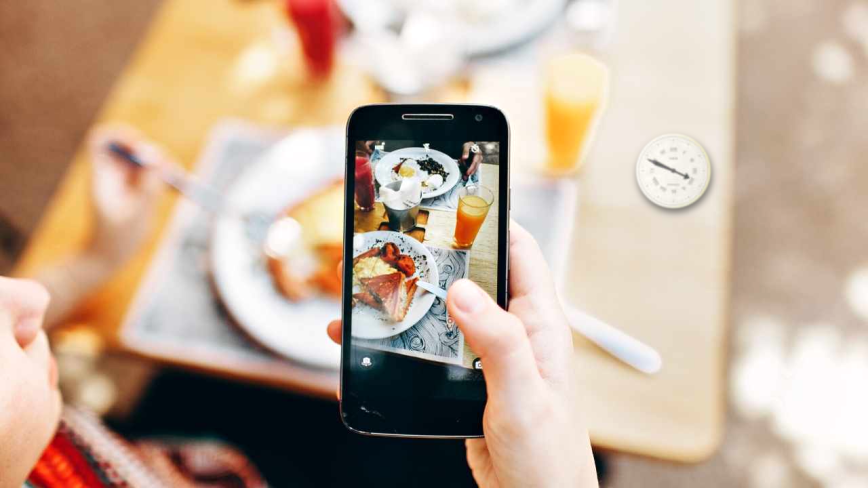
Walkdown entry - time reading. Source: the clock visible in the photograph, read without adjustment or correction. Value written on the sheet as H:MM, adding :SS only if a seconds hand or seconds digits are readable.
3:49
